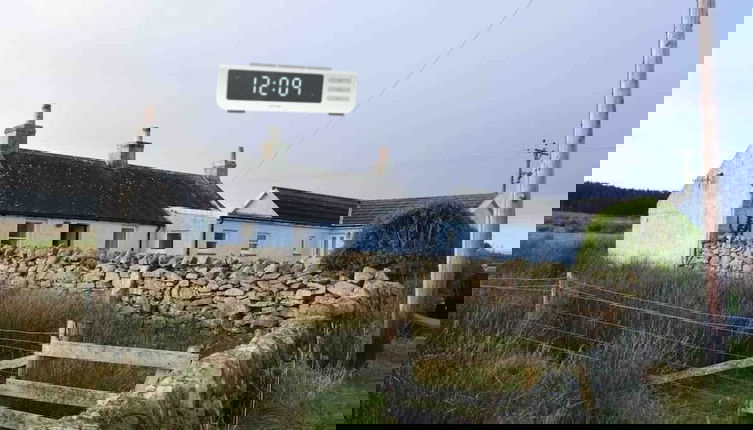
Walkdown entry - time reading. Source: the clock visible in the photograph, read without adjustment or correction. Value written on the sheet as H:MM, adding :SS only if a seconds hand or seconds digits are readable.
12:09
